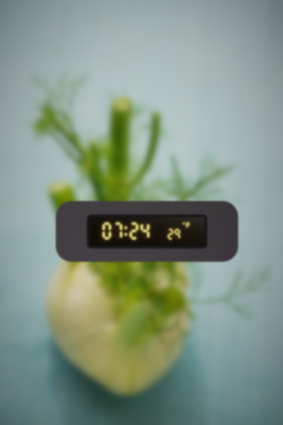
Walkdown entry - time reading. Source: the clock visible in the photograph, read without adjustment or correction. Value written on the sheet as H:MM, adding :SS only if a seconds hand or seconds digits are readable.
7:24
